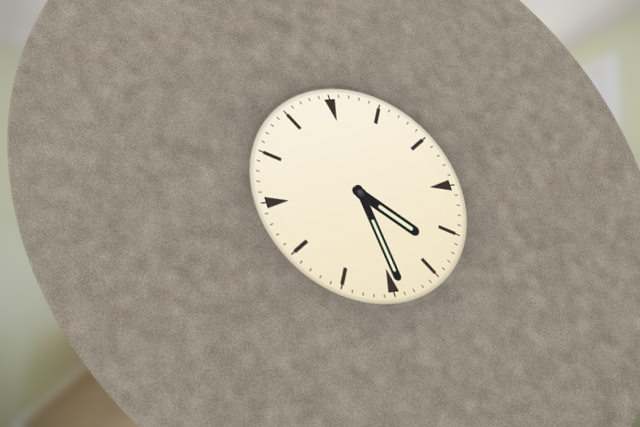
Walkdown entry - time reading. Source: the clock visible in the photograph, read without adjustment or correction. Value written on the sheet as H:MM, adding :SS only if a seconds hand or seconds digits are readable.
4:29
